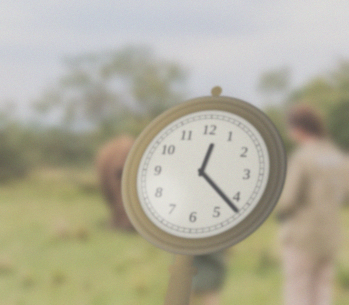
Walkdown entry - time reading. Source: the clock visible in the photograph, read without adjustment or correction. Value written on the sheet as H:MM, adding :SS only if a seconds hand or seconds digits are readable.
12:22
